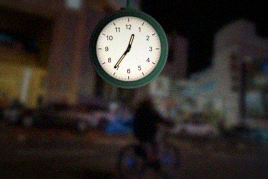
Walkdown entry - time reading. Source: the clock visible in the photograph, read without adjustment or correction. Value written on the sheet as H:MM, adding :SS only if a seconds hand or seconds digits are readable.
12:36
